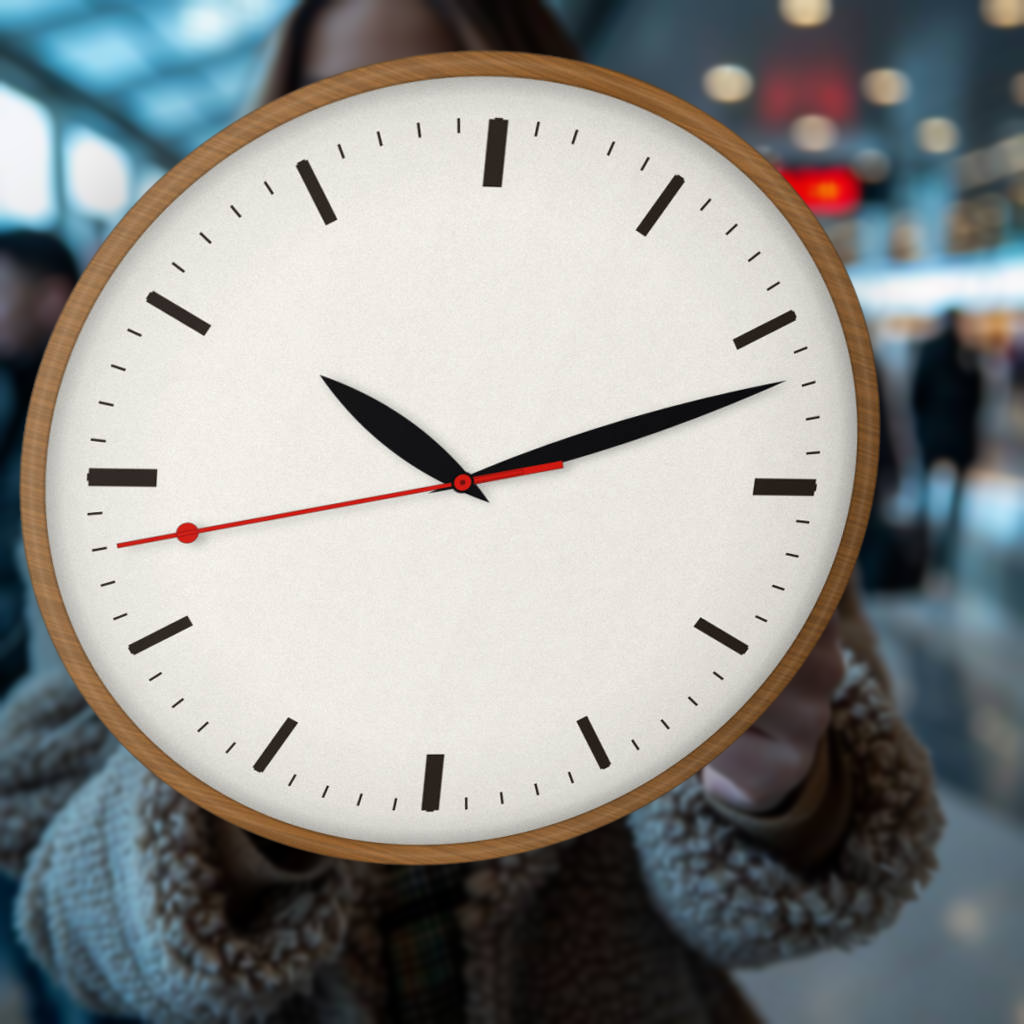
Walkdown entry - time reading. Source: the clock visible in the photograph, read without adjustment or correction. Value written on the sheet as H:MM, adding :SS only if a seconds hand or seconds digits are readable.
10:11:43
